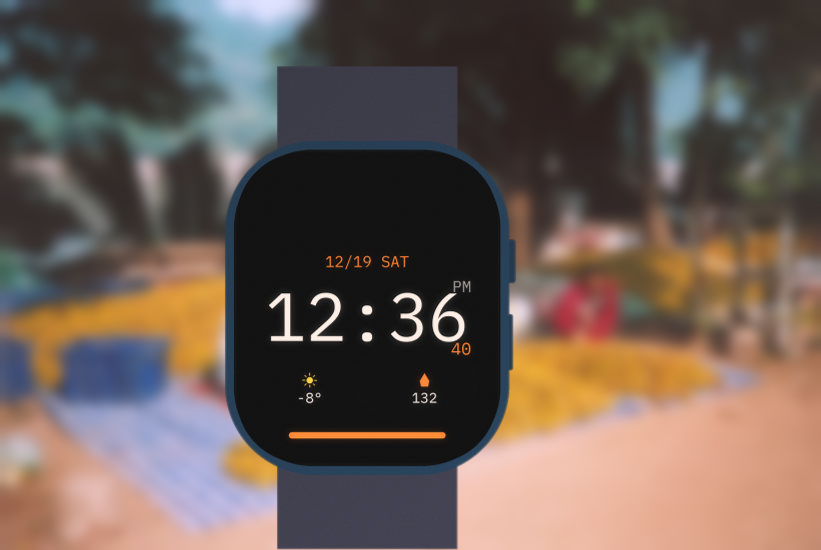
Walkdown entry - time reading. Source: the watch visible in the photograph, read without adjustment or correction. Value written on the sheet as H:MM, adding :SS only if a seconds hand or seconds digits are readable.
12:36:40
